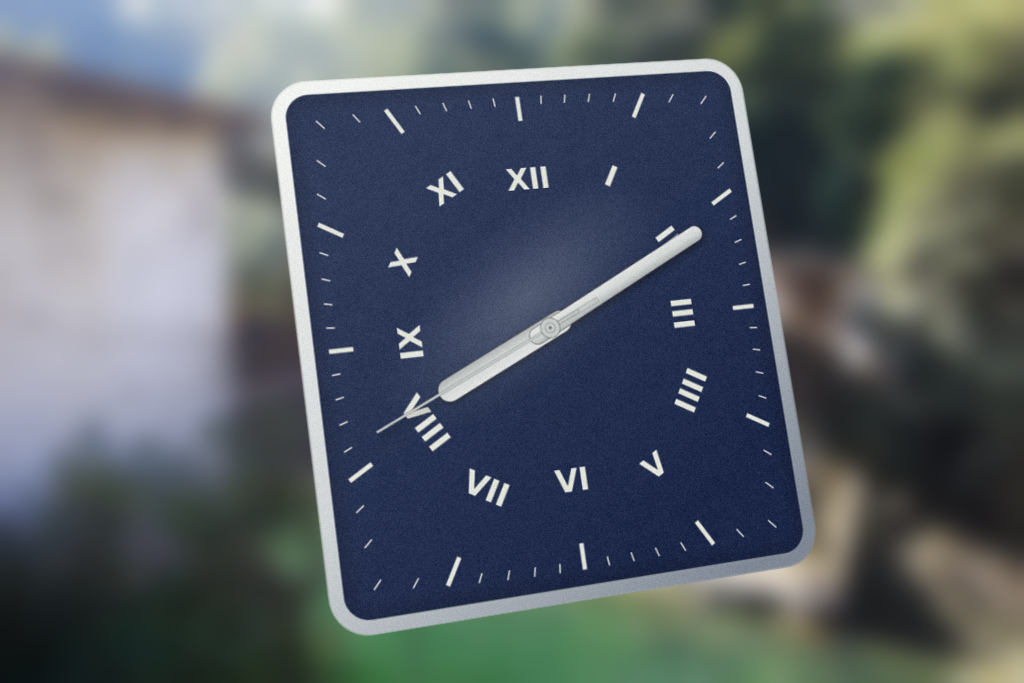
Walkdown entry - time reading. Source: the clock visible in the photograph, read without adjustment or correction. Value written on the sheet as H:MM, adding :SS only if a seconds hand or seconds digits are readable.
8:10:41
